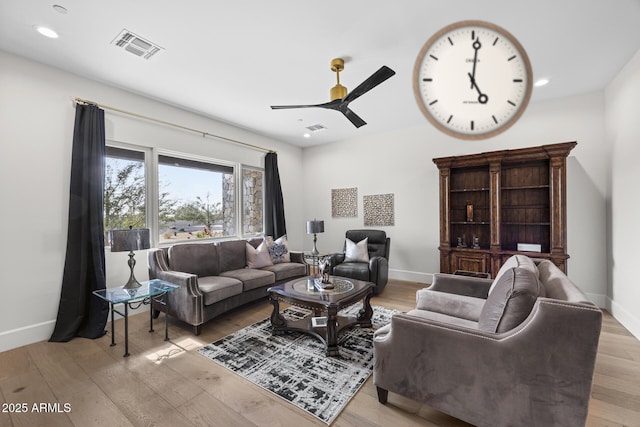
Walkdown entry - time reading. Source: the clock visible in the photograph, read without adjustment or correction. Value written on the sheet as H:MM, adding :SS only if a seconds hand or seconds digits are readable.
5:01
